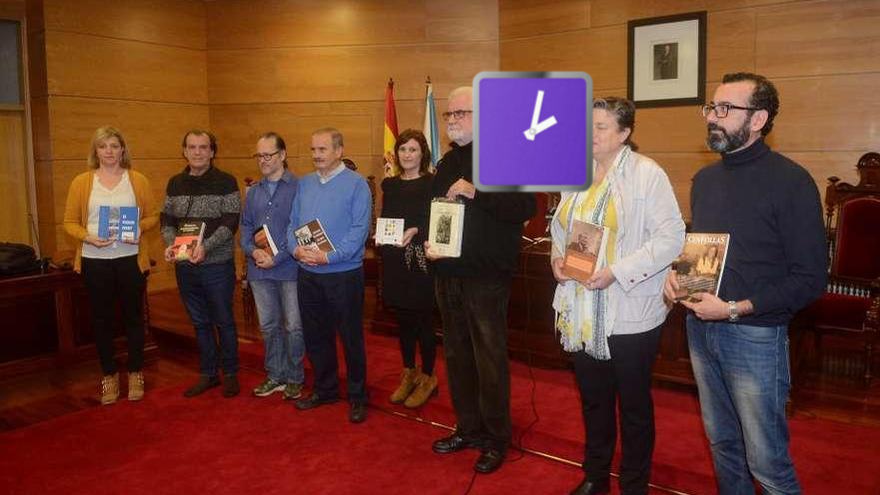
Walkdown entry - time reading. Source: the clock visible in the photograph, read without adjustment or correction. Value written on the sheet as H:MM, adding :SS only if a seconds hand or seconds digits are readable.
2:02
